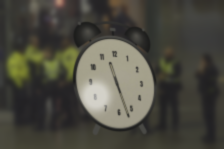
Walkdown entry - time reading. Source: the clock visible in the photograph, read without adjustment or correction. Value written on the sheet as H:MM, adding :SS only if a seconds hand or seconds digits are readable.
11:27
